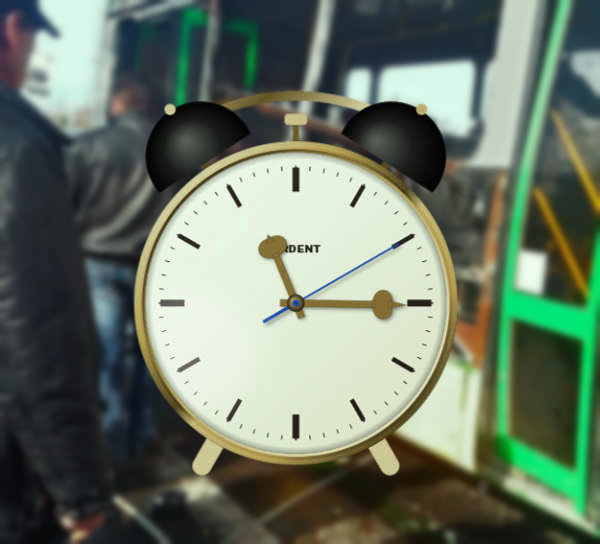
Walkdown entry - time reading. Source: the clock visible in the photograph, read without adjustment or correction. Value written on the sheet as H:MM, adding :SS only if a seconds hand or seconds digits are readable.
11:15:10
